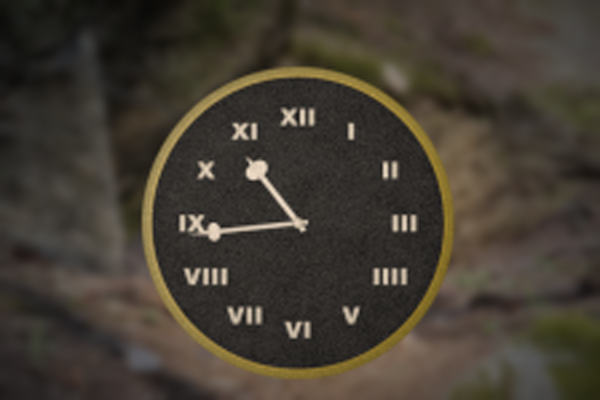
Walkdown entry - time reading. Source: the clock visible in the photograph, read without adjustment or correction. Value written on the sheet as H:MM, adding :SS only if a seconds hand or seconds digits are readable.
10:44
